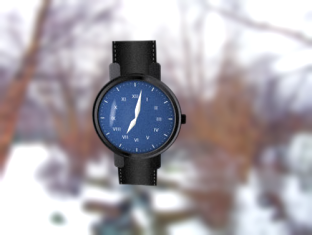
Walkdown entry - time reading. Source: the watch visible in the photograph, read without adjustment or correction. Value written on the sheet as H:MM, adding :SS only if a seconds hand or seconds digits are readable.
7:02
